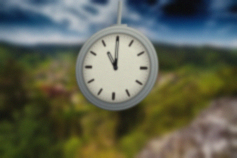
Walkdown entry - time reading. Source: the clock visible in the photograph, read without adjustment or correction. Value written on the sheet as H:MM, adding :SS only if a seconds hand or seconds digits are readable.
11:00
